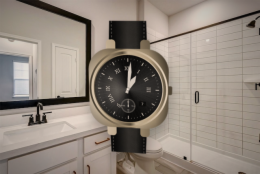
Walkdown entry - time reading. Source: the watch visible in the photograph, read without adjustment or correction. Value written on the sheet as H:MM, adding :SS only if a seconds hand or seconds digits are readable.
1:01
